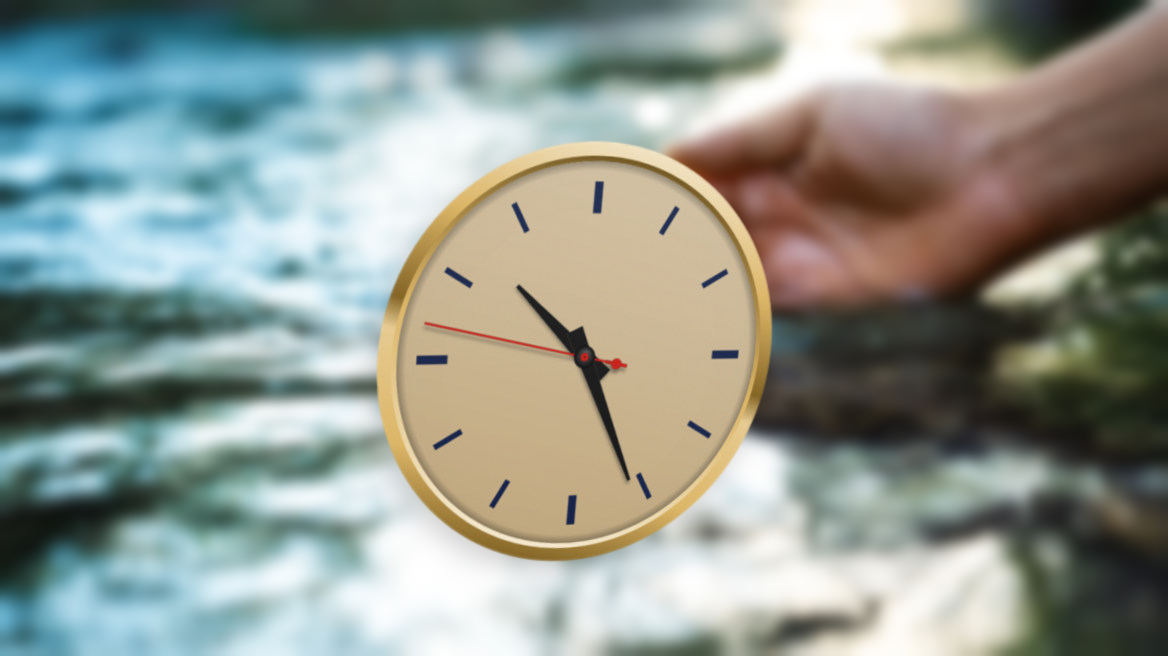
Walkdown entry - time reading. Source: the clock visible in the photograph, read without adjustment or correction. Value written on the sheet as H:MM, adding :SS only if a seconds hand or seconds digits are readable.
10:25:47
